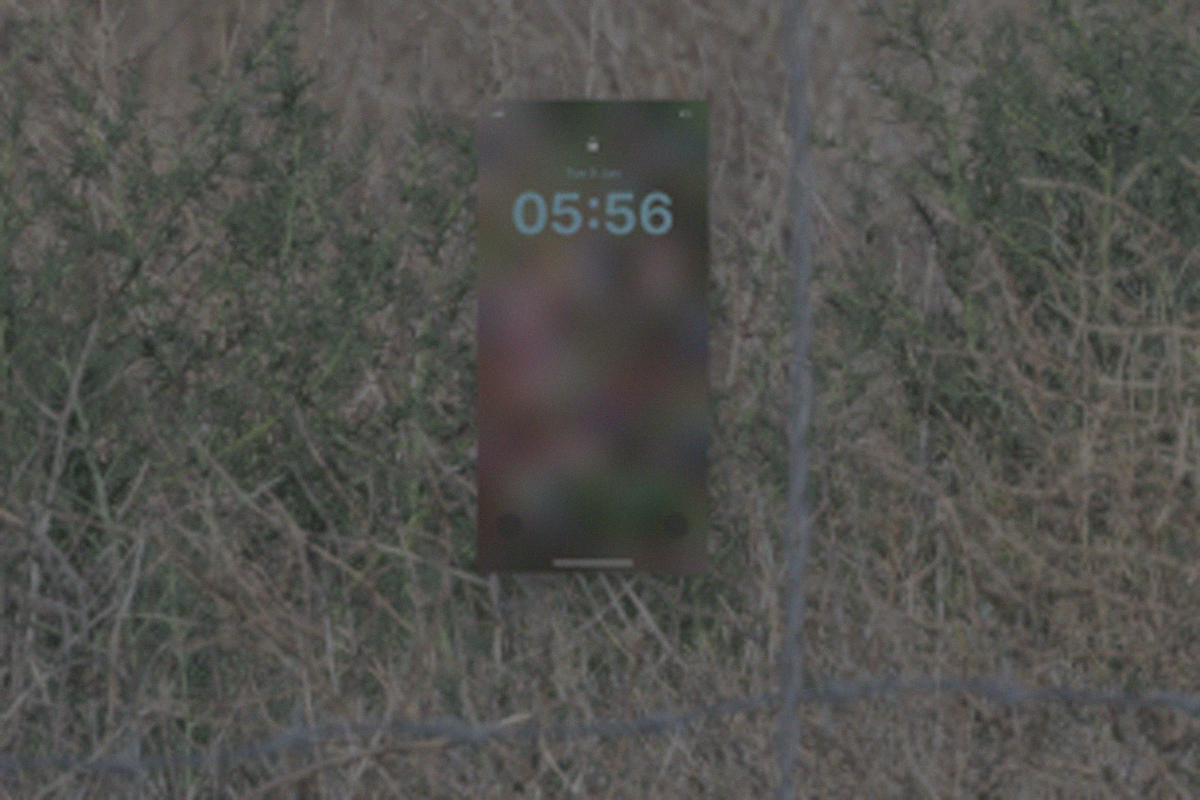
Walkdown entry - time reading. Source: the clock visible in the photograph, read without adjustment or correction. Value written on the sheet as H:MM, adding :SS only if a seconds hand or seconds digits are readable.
5:56
